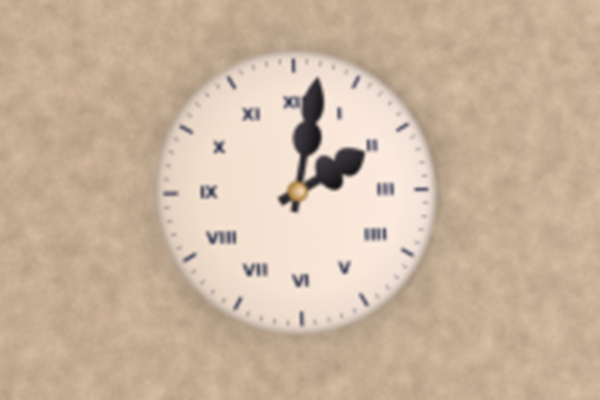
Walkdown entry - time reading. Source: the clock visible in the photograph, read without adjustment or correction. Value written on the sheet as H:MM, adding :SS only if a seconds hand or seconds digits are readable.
2:02
